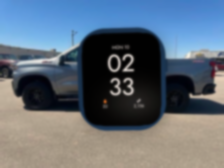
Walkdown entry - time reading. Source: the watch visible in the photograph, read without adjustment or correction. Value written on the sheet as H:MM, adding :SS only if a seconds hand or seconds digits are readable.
2:33
